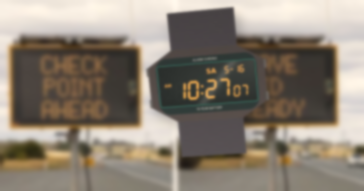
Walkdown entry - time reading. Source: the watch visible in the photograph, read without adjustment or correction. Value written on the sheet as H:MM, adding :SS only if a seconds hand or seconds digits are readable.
10:27
